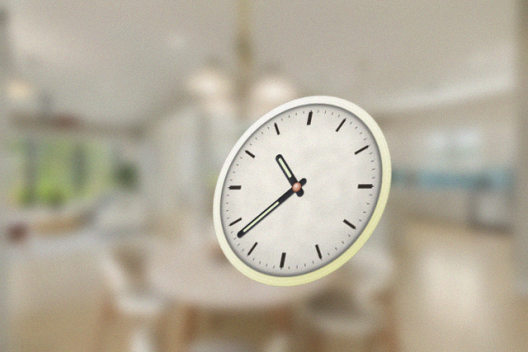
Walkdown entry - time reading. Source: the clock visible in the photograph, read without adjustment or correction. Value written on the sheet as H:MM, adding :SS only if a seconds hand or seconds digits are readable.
10:38
